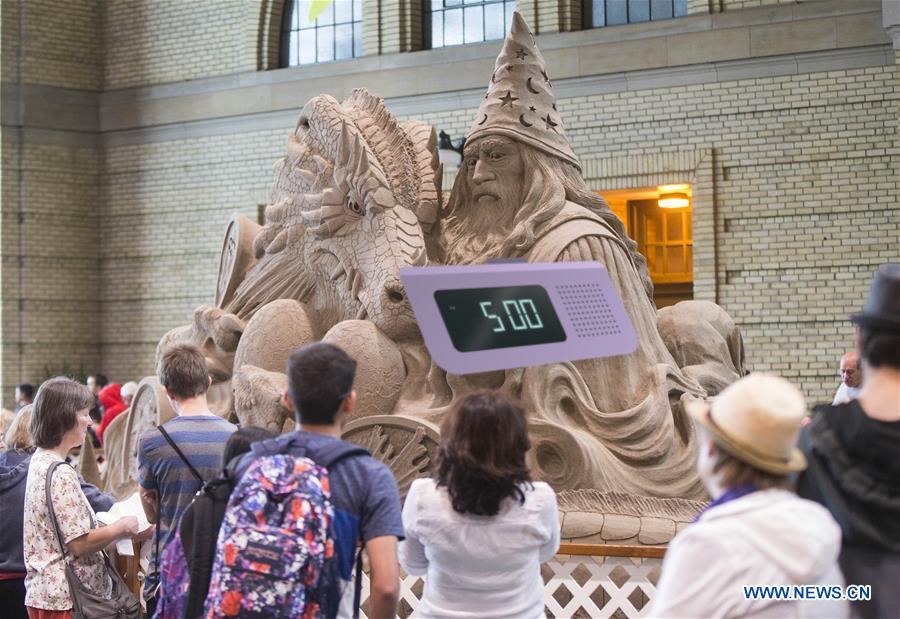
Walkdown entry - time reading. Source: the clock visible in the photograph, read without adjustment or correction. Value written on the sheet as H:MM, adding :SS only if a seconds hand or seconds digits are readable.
5:00
